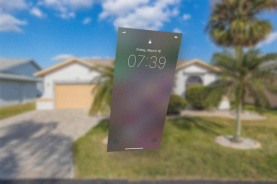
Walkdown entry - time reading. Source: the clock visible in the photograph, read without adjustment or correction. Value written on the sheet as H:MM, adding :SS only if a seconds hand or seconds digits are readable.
7:39
